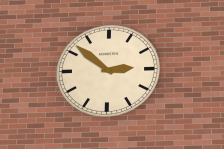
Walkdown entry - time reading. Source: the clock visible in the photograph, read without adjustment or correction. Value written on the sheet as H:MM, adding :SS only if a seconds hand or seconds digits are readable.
2:52
